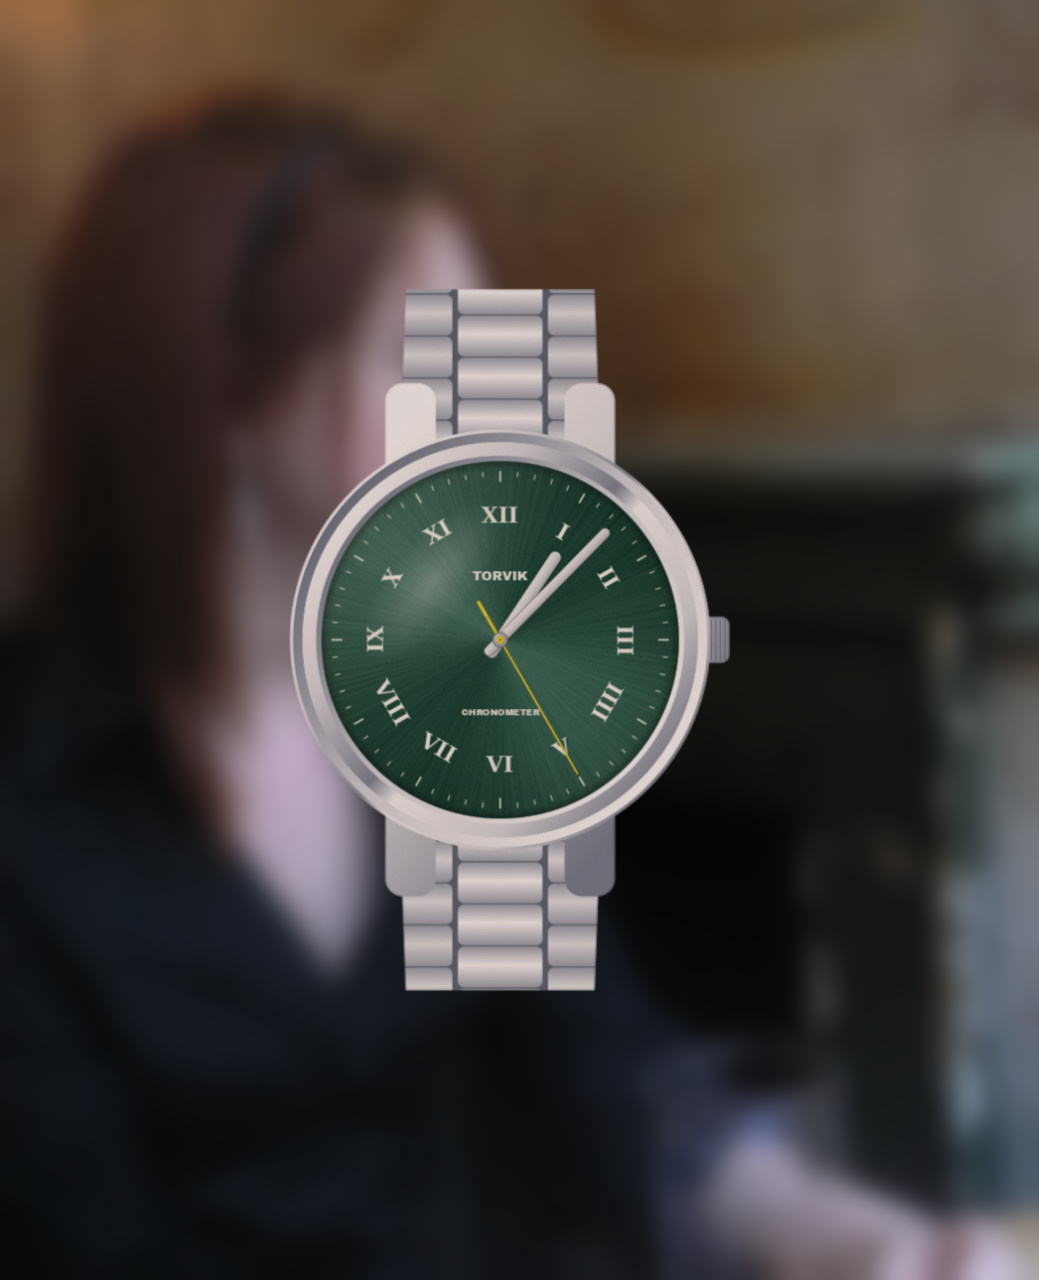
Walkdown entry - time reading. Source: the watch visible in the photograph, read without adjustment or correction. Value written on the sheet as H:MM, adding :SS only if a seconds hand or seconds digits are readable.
1:07:25
